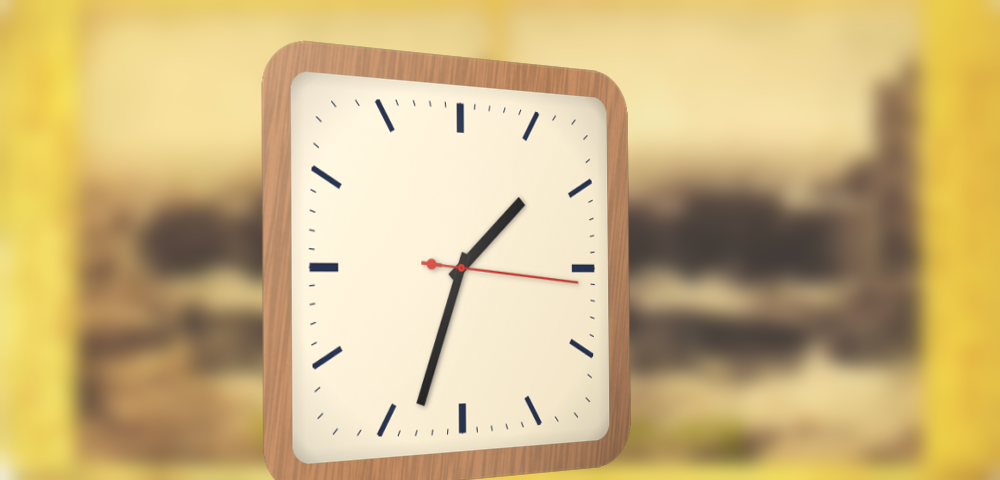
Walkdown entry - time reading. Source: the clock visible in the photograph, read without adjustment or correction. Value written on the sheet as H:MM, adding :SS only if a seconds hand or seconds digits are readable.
1:33:16
